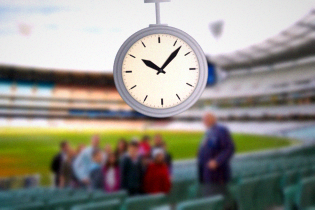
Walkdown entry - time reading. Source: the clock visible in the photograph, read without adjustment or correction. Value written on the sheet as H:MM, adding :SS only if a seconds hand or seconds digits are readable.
10:07
